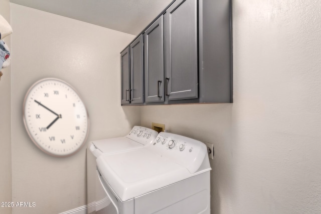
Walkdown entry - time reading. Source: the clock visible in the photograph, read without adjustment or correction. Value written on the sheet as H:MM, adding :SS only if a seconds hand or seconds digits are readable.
7:50
